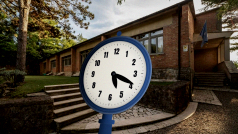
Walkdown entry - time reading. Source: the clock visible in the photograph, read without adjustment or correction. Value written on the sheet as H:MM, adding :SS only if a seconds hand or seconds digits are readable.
5:19
